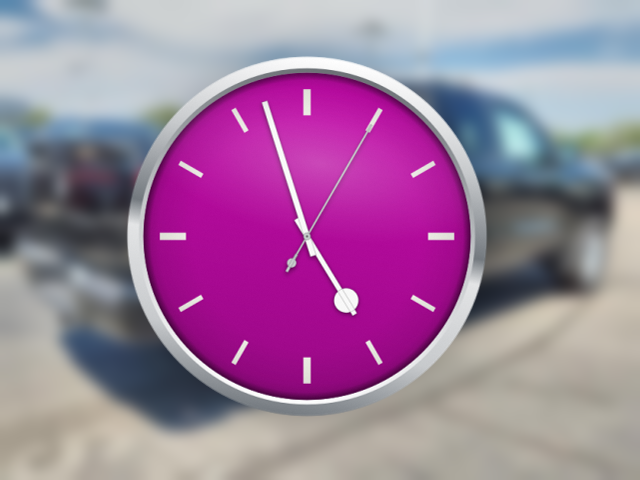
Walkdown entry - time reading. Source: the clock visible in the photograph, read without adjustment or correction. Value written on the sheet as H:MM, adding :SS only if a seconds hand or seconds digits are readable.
4:57:05
